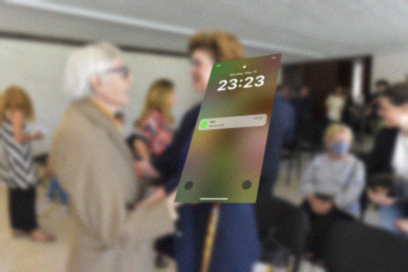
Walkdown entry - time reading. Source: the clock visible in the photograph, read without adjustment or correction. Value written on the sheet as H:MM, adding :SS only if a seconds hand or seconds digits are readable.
23:23
